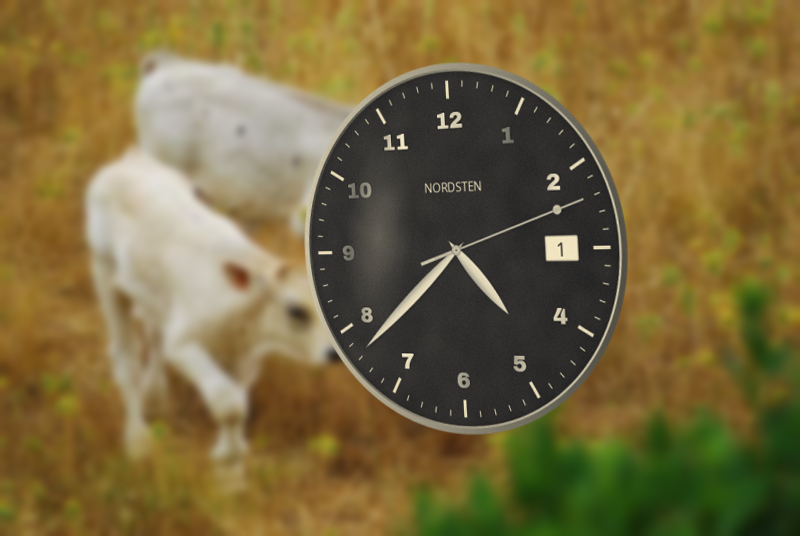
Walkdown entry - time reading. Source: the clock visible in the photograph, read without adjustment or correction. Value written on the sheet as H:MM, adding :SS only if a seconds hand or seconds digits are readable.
4:38:12
